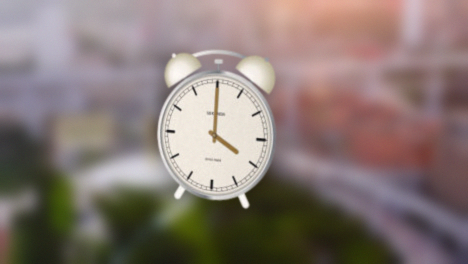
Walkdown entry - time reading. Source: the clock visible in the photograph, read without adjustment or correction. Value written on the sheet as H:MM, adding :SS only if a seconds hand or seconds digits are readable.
4:00
